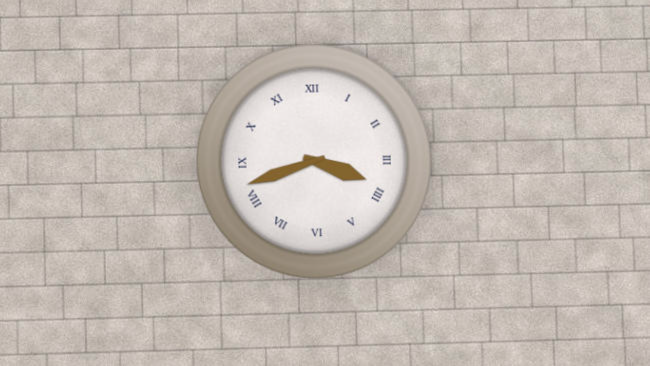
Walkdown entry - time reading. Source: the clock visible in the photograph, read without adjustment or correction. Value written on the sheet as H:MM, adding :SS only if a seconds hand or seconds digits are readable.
3:42
